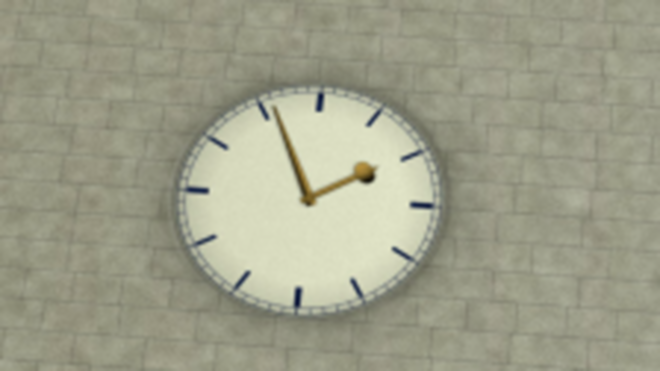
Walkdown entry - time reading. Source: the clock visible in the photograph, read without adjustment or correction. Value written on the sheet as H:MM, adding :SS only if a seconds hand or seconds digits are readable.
1:56
